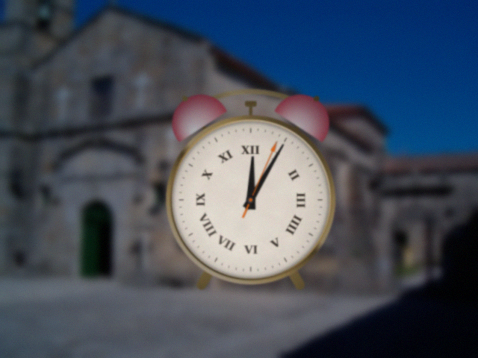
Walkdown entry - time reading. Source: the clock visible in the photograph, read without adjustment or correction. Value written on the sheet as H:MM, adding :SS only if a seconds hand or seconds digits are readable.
12:05:04
